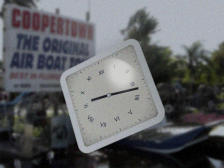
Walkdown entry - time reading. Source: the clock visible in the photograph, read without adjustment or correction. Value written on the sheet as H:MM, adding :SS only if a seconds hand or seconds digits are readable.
9:17
